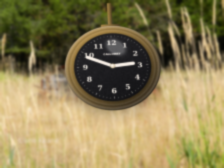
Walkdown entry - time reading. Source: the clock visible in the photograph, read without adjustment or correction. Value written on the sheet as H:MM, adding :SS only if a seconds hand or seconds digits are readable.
2:49
